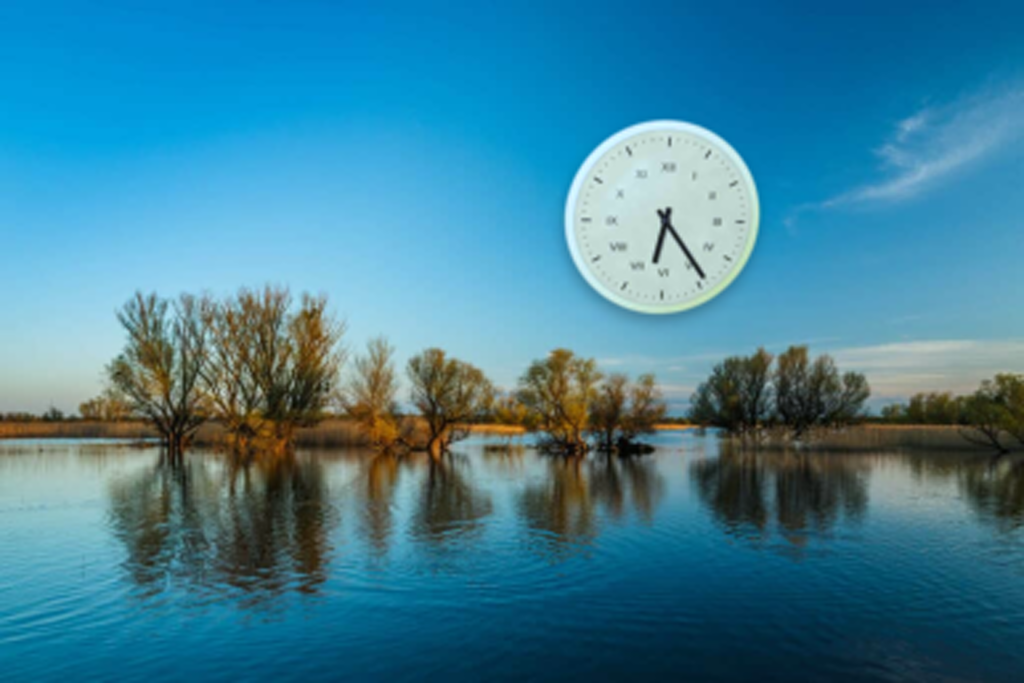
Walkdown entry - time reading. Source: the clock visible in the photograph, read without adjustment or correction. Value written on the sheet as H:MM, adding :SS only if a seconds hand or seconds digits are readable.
6:24
